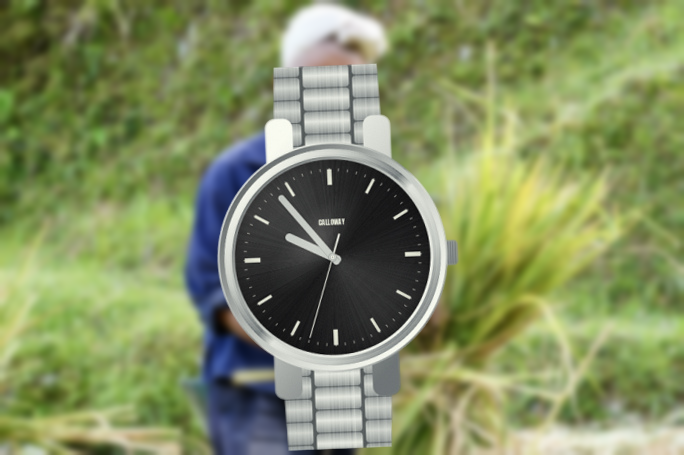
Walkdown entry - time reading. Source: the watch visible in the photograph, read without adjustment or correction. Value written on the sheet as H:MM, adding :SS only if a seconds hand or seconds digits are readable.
9:53:33
